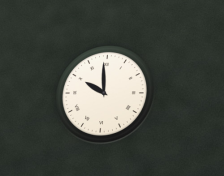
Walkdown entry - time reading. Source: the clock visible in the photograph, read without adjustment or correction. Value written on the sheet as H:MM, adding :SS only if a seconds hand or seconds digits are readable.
9:59
